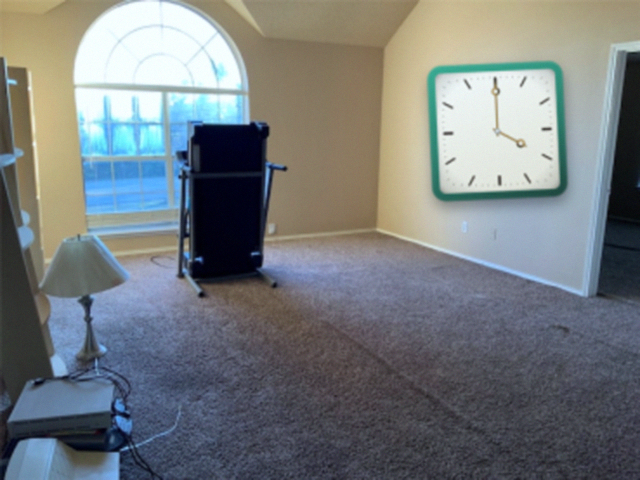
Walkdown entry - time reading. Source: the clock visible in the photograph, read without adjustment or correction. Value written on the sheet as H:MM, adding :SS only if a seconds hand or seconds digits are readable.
4:00
